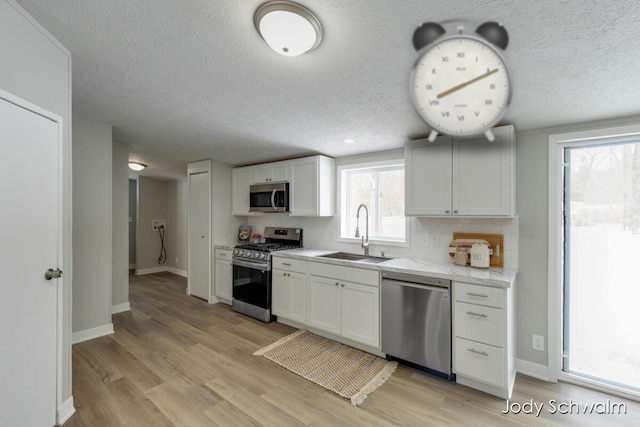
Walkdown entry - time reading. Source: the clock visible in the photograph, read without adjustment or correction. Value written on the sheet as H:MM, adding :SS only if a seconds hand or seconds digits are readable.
8:11
